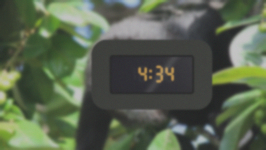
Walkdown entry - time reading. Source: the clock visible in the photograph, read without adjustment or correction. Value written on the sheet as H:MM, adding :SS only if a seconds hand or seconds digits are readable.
4:34
